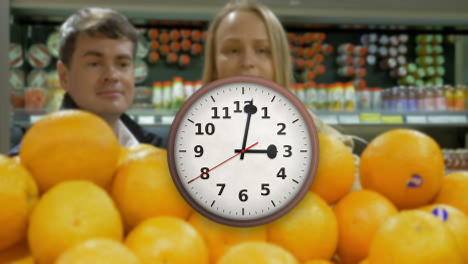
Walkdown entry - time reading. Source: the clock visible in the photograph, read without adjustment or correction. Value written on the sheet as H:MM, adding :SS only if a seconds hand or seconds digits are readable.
3:01:40
